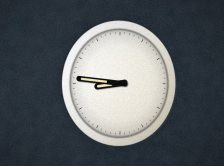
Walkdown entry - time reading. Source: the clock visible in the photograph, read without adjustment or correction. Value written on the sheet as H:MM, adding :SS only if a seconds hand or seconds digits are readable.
8:46
